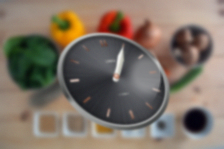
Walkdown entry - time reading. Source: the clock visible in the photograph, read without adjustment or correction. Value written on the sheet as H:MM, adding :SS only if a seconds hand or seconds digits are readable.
1:05
